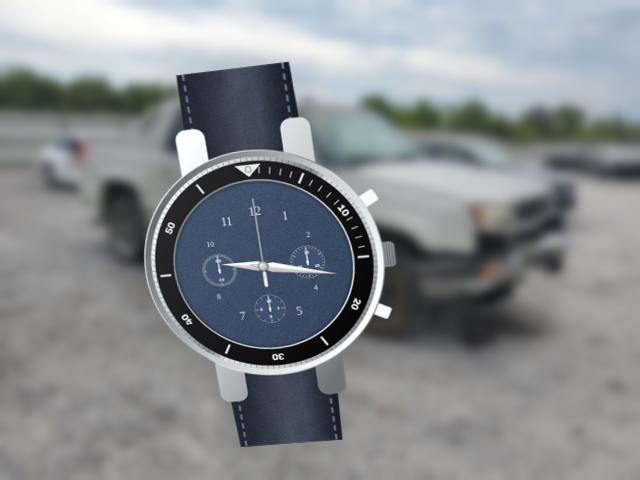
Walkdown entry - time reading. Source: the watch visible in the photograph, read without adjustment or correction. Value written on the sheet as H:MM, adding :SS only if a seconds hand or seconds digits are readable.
9:17
